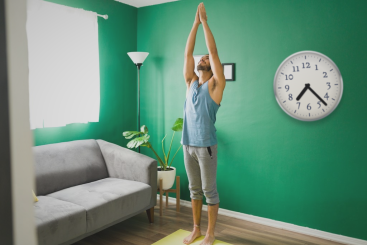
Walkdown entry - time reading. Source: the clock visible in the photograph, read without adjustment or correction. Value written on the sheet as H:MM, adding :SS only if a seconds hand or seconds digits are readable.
7:23
